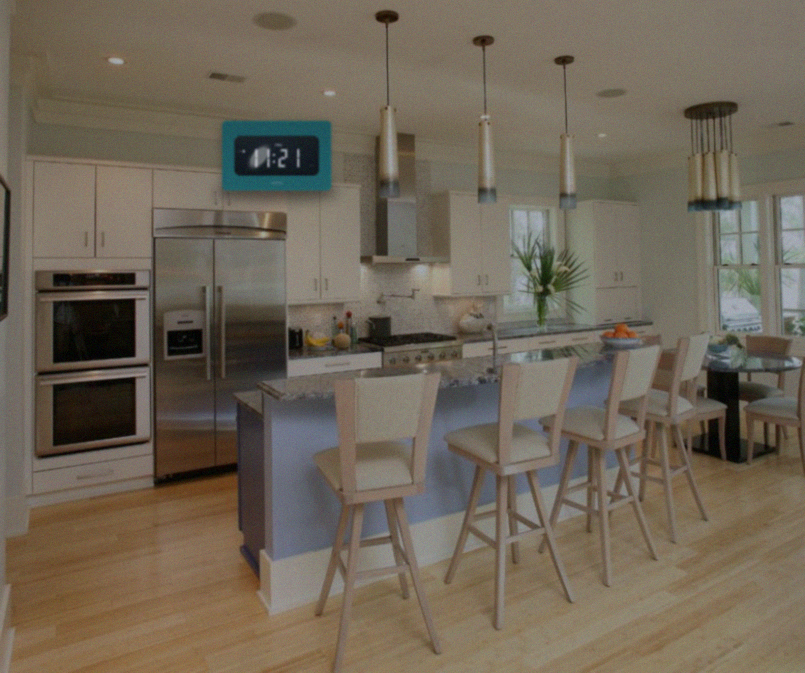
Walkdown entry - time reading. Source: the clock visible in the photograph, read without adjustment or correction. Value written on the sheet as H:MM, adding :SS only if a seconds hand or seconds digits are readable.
11:21
